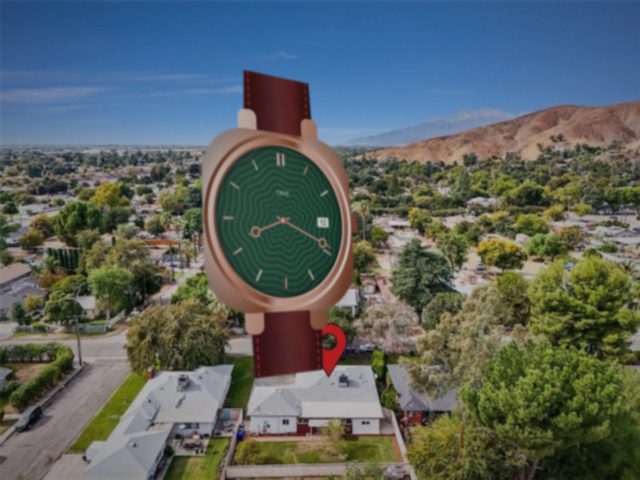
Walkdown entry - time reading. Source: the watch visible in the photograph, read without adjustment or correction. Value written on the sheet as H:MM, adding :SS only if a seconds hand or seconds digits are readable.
8:19
